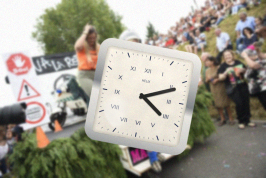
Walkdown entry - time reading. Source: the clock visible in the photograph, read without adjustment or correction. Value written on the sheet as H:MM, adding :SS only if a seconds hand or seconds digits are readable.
4:11
